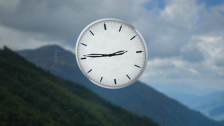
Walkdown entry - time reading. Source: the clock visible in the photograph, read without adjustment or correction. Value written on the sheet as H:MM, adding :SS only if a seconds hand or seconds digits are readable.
2:46
